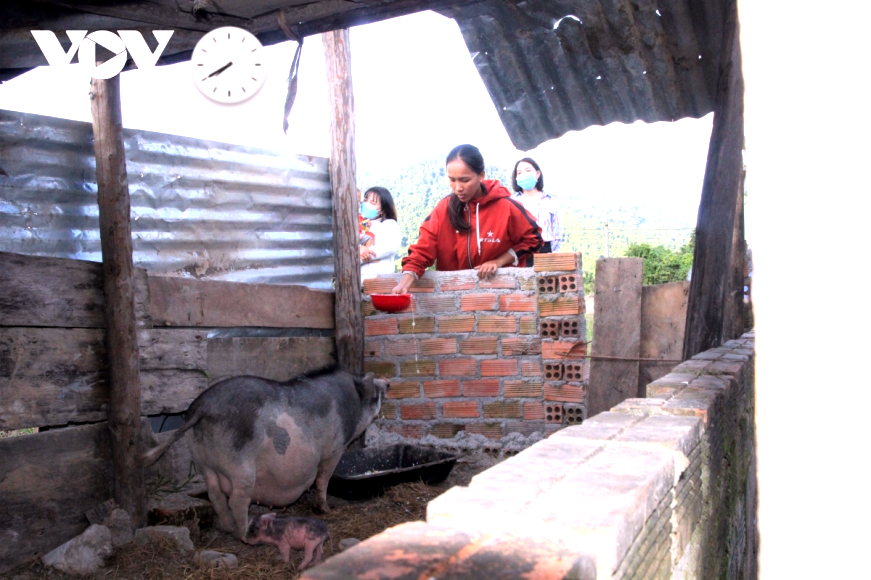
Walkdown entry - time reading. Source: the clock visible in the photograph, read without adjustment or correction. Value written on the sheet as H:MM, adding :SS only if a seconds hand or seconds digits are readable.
7:40
